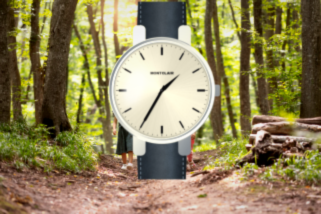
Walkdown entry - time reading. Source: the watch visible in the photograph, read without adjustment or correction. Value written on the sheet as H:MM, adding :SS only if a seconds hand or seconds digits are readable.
1:35
